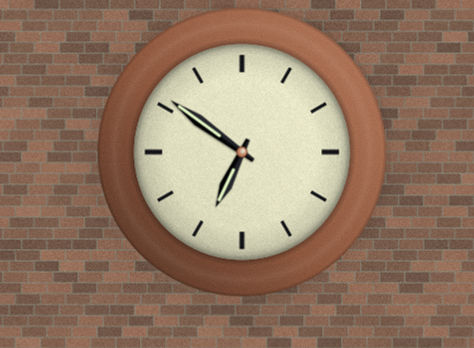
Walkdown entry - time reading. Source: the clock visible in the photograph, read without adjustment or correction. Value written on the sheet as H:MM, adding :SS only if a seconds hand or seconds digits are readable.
6:51
